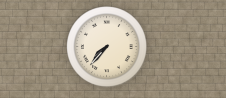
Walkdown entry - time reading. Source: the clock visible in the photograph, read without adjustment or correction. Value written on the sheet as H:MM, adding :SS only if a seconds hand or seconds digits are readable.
7:37
